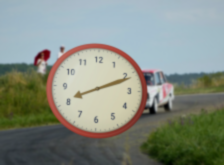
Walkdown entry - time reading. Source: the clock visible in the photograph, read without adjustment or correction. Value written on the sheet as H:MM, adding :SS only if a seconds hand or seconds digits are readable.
8:11
